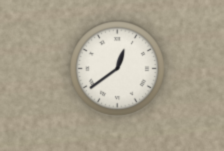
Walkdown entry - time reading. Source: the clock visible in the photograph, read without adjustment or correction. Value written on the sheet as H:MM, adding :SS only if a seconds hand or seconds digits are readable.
12:39
